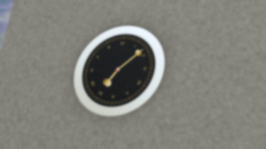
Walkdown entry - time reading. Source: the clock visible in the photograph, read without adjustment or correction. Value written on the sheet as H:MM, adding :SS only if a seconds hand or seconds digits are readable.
7:08
